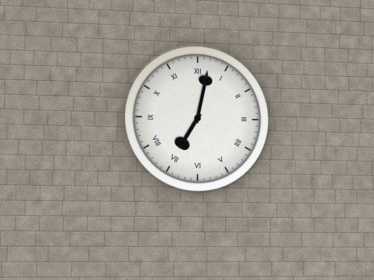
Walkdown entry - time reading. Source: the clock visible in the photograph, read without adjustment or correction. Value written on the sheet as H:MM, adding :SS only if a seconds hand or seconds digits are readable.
7:02
